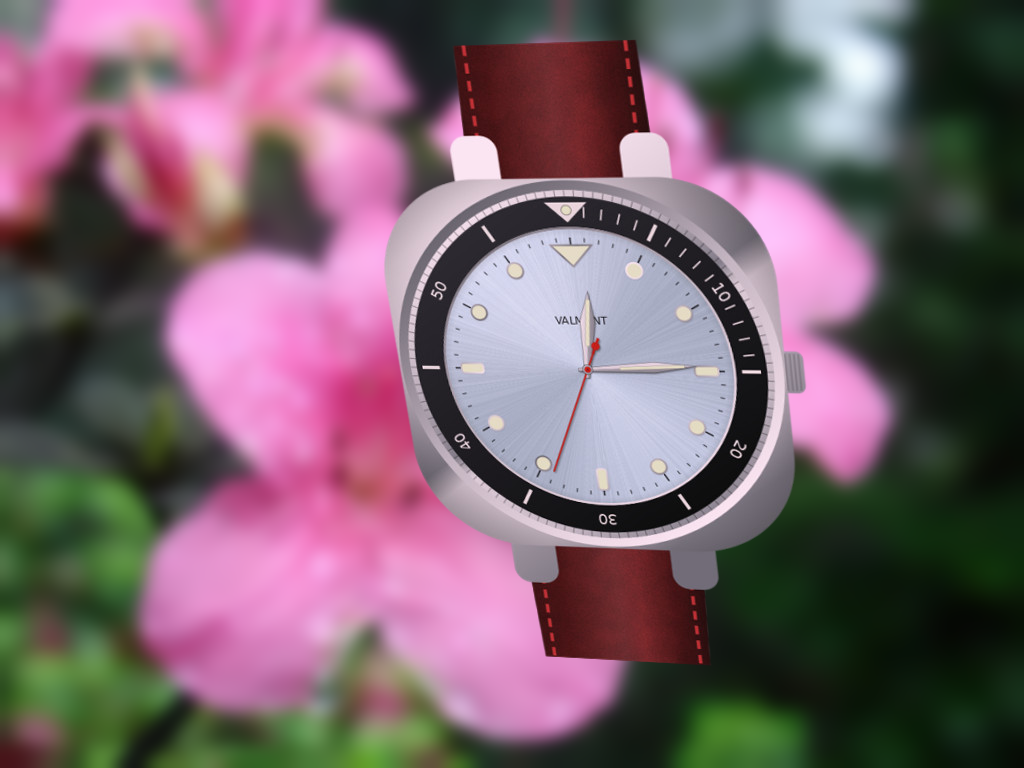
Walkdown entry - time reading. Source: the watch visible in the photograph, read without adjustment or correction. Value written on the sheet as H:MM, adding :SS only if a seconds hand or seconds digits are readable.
12:14:34
